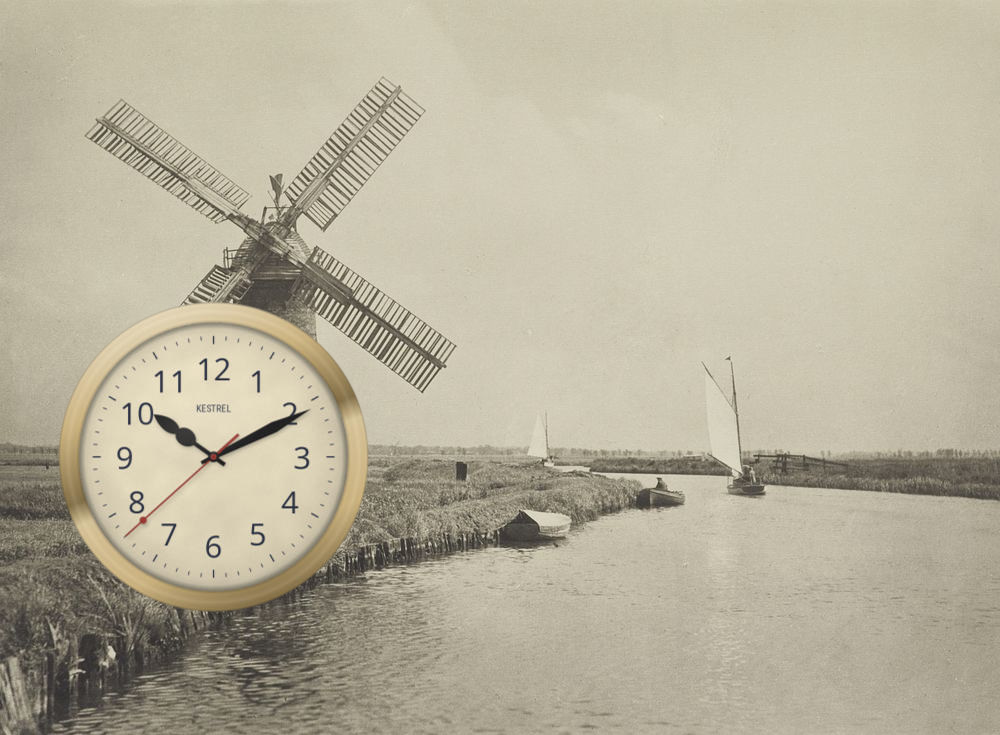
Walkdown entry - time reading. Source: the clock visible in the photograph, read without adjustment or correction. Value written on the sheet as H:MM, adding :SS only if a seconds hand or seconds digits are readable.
10:10:38
